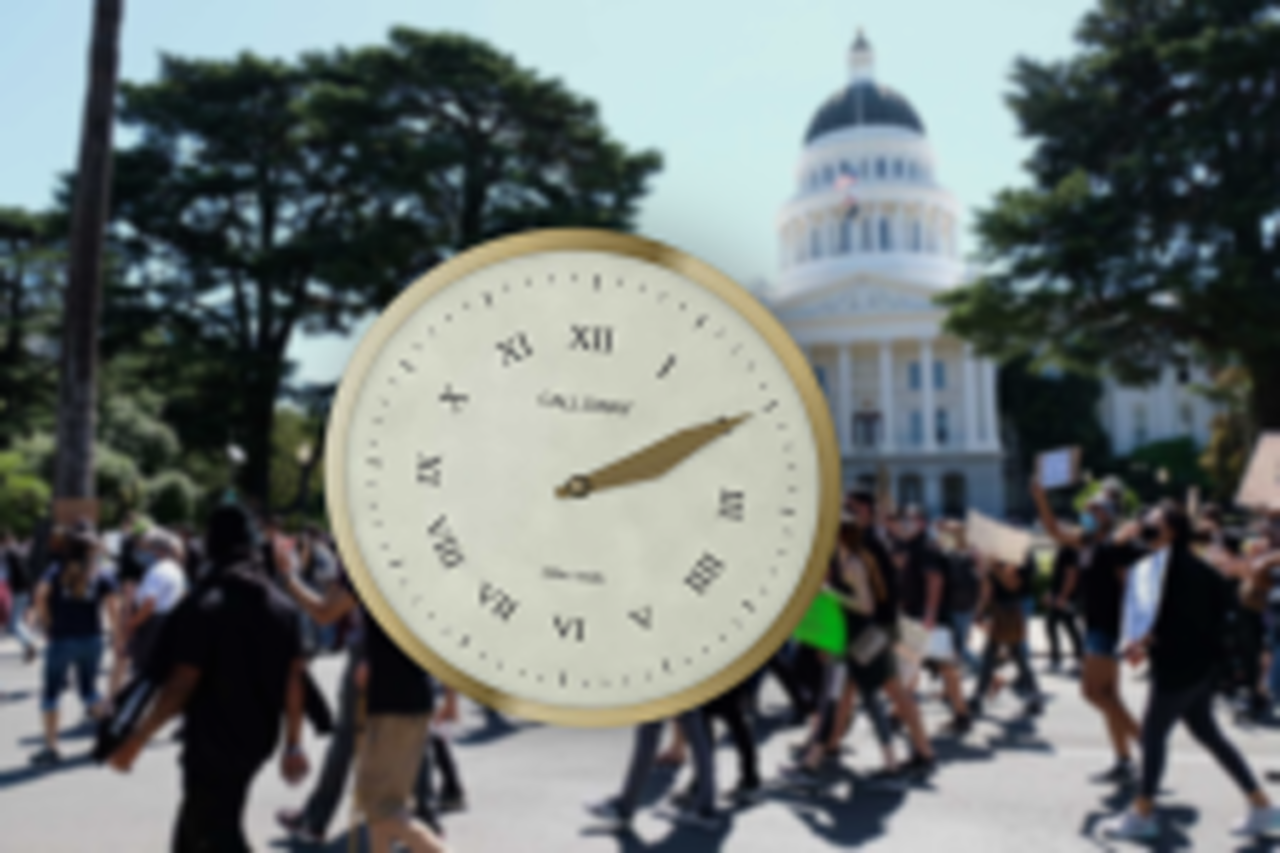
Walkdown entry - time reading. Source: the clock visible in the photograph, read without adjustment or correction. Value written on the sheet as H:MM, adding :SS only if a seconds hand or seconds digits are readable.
2:10
